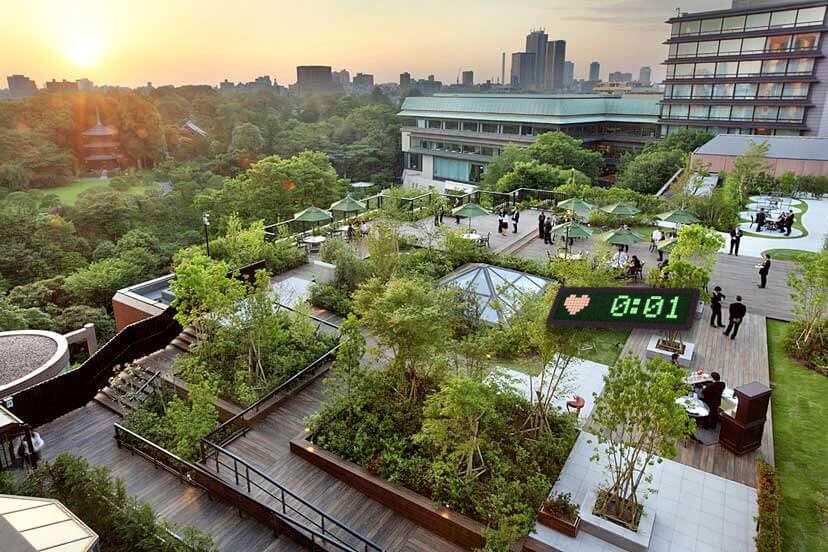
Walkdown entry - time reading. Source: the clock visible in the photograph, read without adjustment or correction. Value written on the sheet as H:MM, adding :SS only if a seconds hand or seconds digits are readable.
0:01
